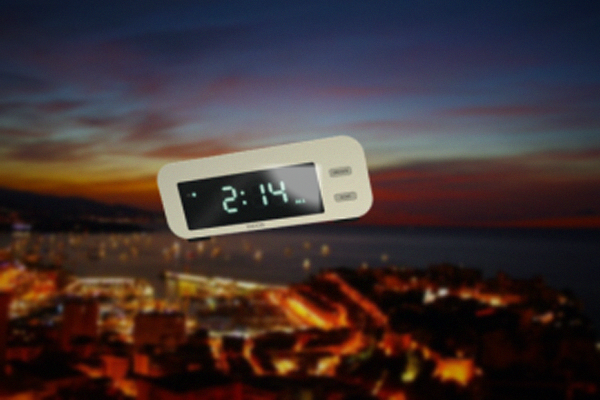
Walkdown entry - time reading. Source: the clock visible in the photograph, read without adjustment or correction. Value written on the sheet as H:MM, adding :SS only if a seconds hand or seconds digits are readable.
2:14
